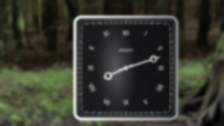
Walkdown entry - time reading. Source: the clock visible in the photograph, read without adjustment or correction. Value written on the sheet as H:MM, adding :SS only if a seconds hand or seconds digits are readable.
8:12
